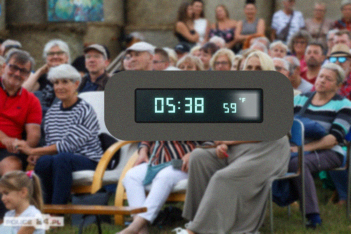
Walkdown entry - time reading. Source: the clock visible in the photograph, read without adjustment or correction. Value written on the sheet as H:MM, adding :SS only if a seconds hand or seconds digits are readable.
5:38
